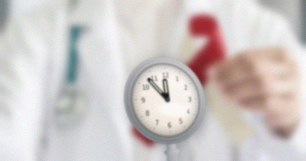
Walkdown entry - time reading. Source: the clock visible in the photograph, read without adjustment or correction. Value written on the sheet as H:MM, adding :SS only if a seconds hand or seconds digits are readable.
11:53
